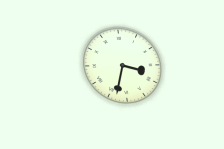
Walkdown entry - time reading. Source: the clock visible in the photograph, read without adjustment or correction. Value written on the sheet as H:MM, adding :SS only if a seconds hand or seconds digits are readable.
3:33
